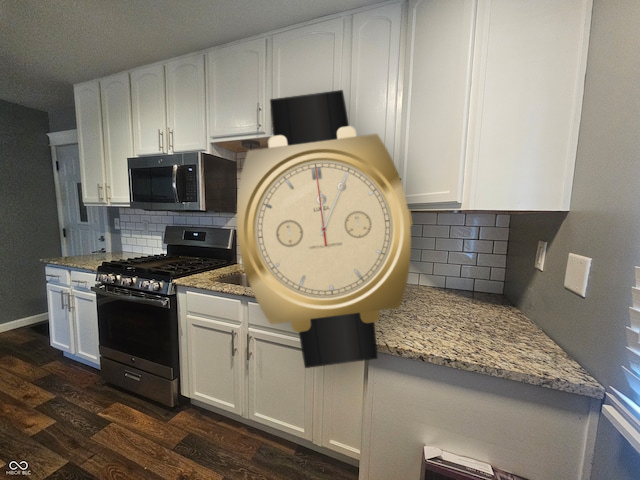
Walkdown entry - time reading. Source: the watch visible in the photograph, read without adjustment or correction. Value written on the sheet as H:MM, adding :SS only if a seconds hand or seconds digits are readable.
12:05
